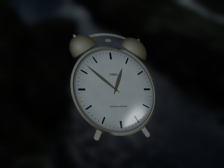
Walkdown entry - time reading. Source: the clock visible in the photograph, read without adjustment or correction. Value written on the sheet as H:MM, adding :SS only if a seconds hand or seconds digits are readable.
12:52
